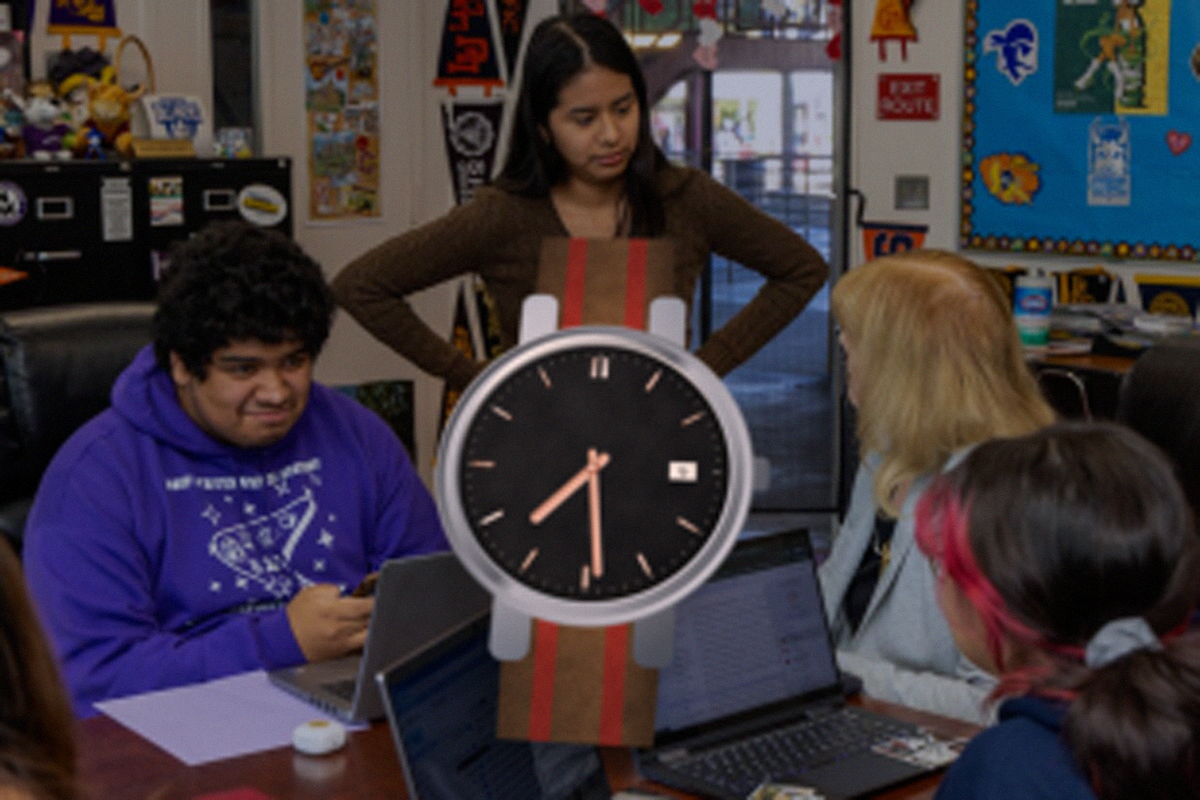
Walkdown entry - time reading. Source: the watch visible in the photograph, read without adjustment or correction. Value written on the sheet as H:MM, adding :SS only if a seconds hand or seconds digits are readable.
7:29
